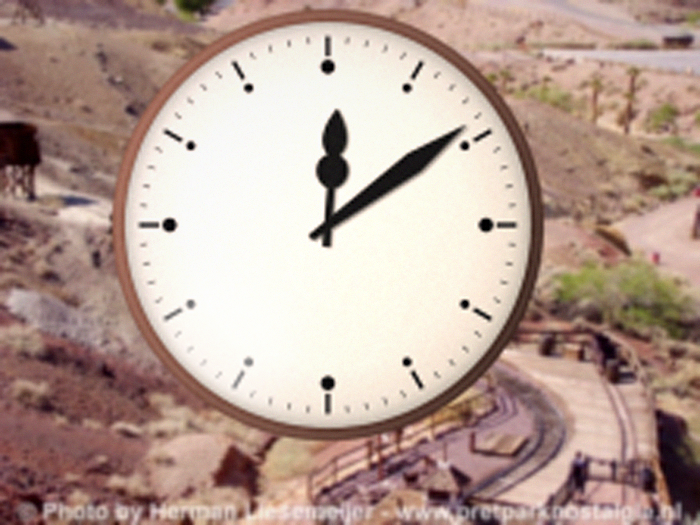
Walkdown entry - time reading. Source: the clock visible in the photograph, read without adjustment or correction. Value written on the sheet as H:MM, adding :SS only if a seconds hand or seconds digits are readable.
12:09
